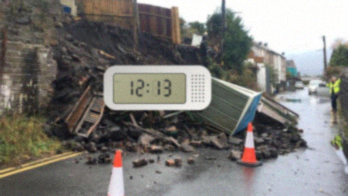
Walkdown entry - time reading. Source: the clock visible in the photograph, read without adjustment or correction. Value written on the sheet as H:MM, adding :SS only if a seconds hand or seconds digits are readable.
12:13
